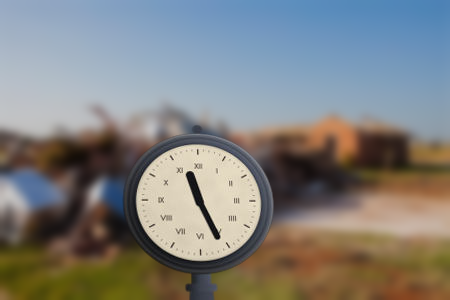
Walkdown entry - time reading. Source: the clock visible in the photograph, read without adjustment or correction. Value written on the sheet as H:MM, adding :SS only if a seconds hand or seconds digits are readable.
11:26
